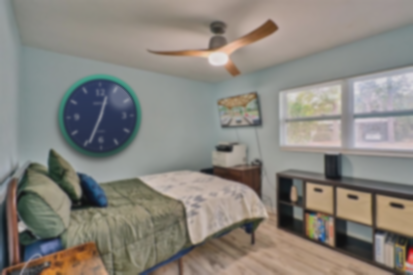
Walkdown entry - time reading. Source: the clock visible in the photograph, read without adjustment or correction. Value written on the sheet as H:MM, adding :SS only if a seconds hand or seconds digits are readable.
12:34
